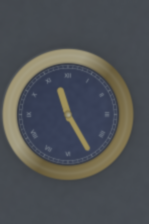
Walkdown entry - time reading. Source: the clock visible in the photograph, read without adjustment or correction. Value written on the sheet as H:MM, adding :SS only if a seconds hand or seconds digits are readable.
11:25
